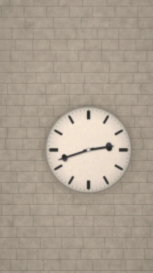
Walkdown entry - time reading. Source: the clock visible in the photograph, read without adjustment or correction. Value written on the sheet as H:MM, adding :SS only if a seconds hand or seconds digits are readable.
2:42
